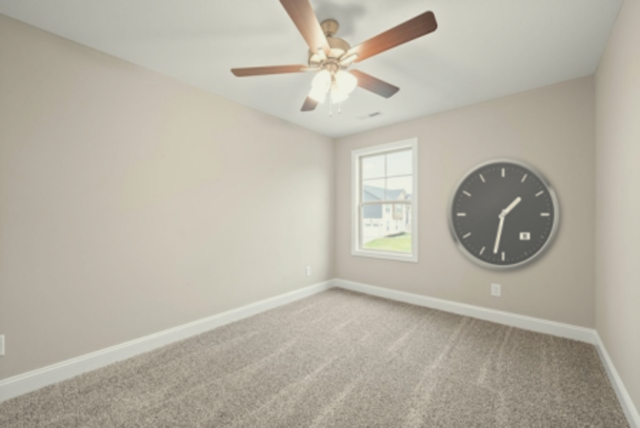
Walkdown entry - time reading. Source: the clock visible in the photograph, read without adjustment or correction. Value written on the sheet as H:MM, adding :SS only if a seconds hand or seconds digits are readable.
1:32
